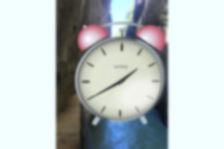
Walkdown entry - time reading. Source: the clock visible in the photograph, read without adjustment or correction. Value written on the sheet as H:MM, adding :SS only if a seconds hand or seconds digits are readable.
1:40
